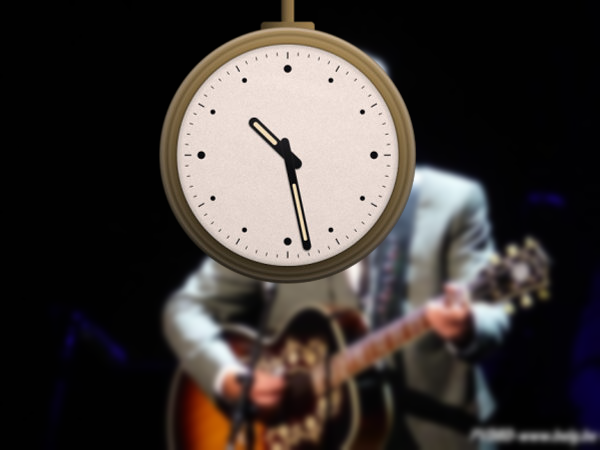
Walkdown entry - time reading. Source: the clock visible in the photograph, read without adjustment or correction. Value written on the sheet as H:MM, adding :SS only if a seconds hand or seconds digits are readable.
10:28
